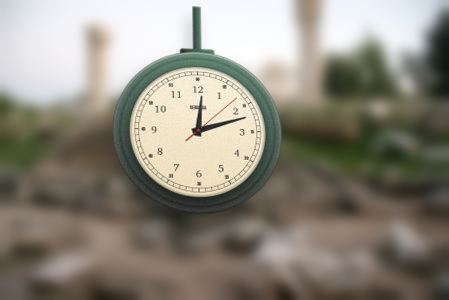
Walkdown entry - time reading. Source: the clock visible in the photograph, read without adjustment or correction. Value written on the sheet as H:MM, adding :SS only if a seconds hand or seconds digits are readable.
12:12:08
